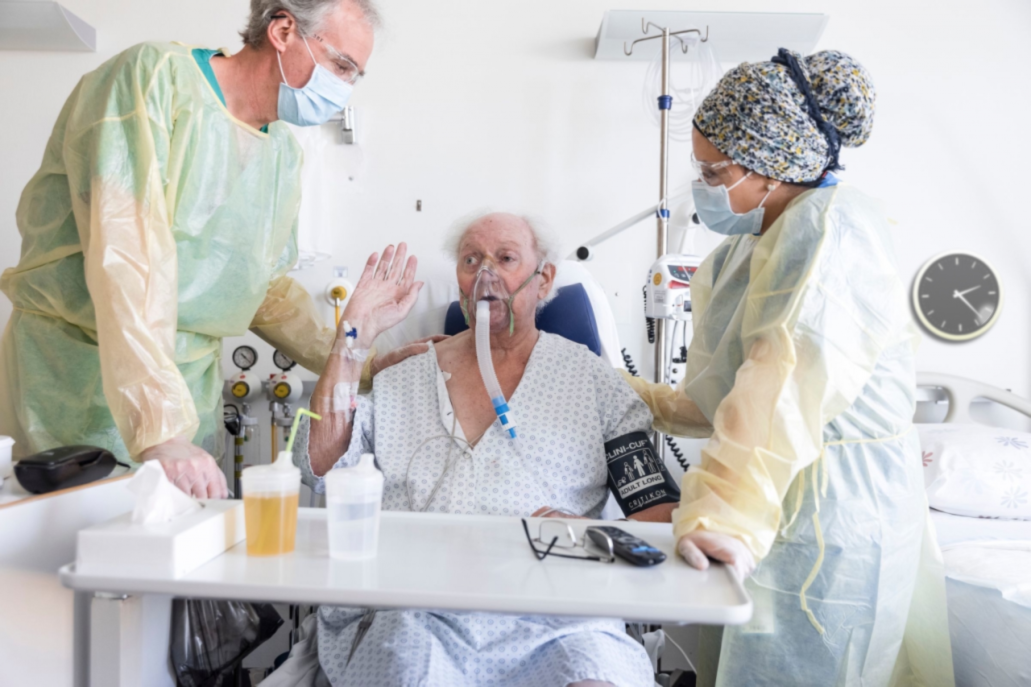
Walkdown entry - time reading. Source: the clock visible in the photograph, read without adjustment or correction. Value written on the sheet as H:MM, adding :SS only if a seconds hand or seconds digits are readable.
2:23
